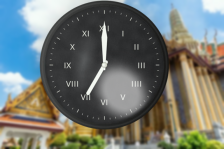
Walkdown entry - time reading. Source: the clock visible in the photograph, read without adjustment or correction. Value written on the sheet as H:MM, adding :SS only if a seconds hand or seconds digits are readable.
7:00
